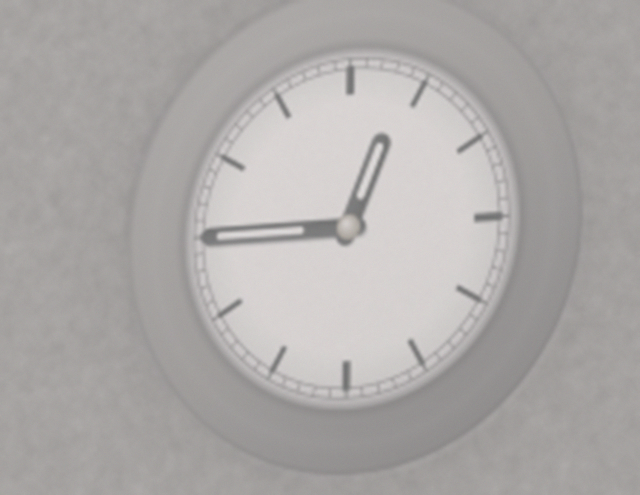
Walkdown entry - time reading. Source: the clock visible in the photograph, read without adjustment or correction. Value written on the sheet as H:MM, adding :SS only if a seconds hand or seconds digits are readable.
12:45
